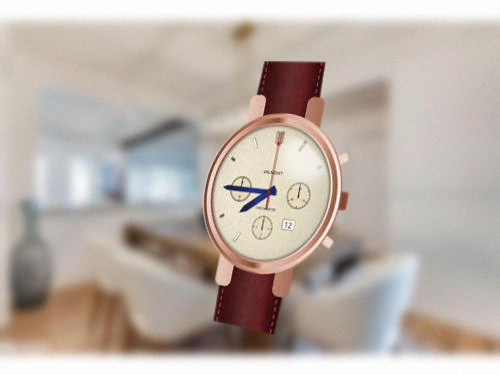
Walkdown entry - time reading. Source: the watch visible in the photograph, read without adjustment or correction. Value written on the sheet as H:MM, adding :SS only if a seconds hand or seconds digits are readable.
7:45
